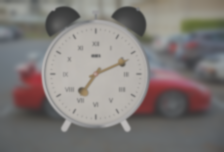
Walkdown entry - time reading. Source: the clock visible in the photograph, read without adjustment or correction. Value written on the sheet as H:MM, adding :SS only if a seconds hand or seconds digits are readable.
7:11
